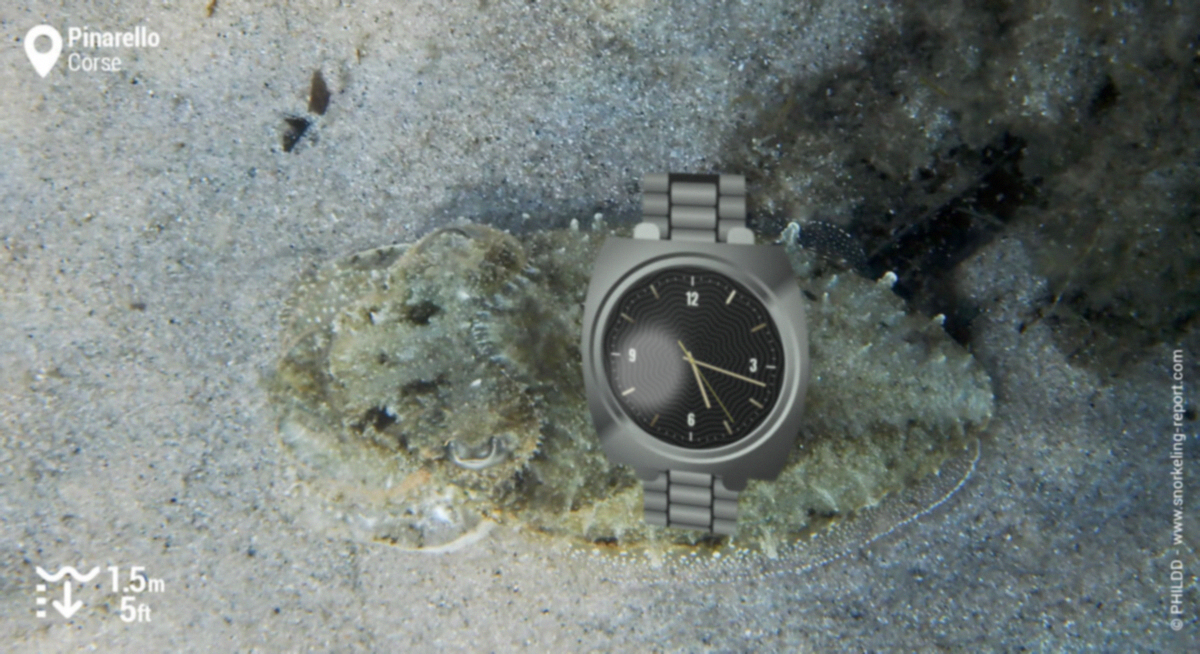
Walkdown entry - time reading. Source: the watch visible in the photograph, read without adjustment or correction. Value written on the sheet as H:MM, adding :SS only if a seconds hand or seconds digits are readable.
5:17:24
